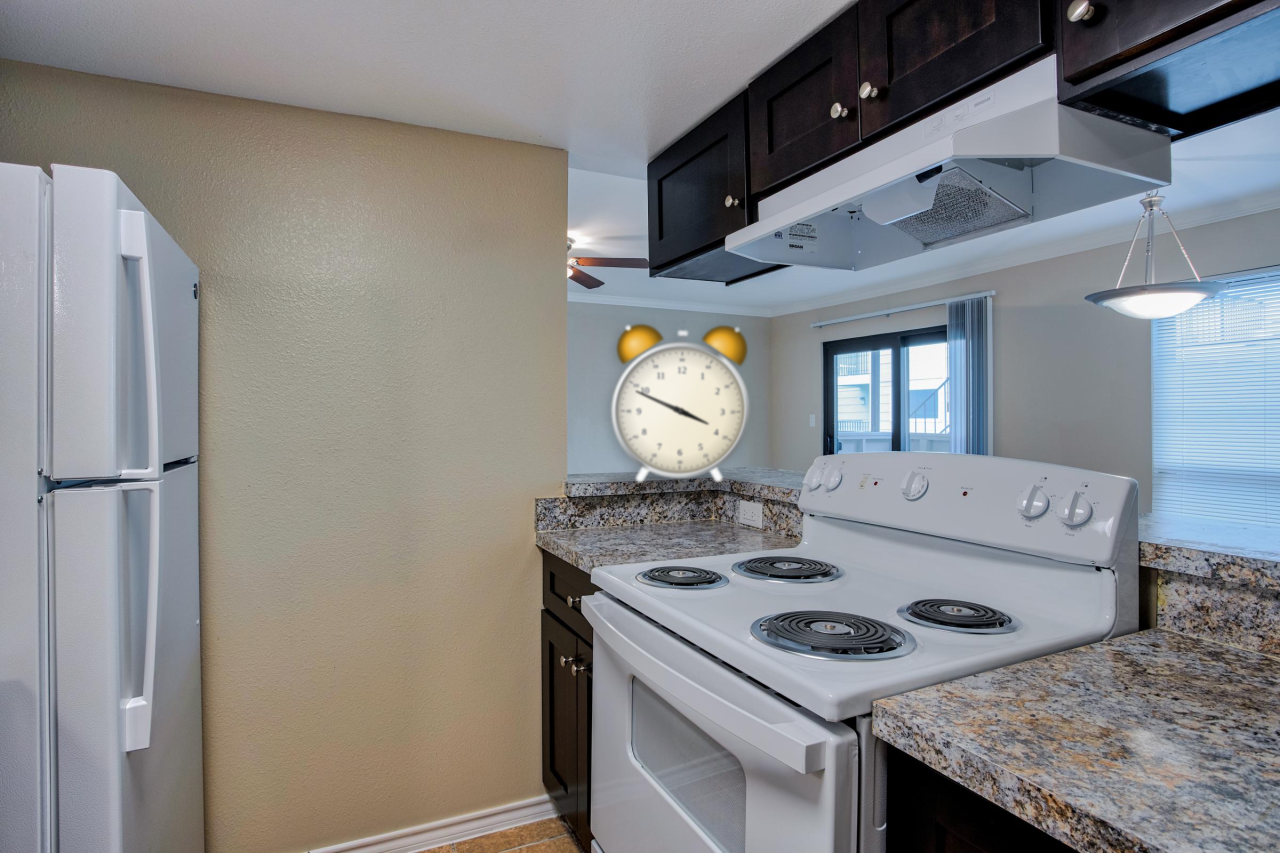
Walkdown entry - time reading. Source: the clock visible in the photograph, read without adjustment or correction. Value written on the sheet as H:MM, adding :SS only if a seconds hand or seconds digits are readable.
3:49
